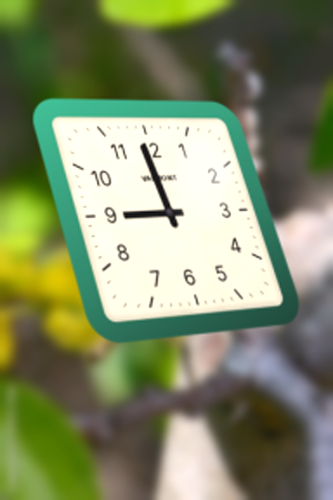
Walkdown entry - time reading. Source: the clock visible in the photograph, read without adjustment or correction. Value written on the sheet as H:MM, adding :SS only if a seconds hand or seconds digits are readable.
8:59
